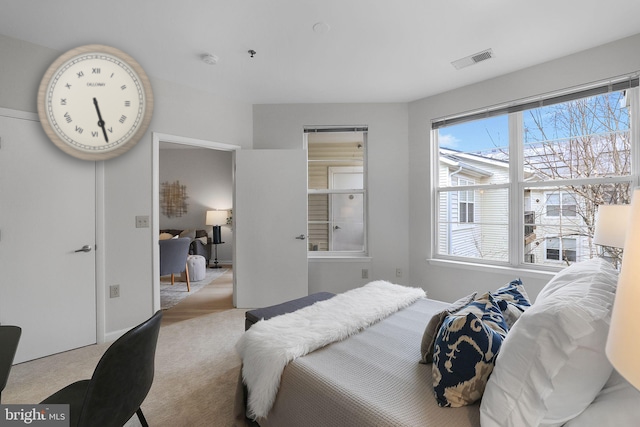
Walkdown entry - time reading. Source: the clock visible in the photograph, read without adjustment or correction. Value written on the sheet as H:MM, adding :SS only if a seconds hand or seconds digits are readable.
5:27
